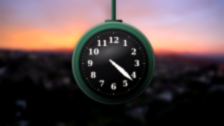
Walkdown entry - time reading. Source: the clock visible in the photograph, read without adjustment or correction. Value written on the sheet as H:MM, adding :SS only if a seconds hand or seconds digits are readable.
4:22
